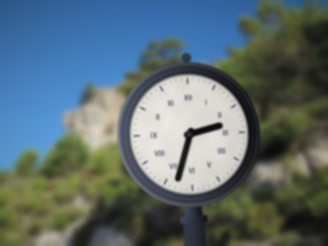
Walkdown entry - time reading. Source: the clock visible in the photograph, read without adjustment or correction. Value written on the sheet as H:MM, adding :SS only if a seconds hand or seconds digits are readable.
2:33
